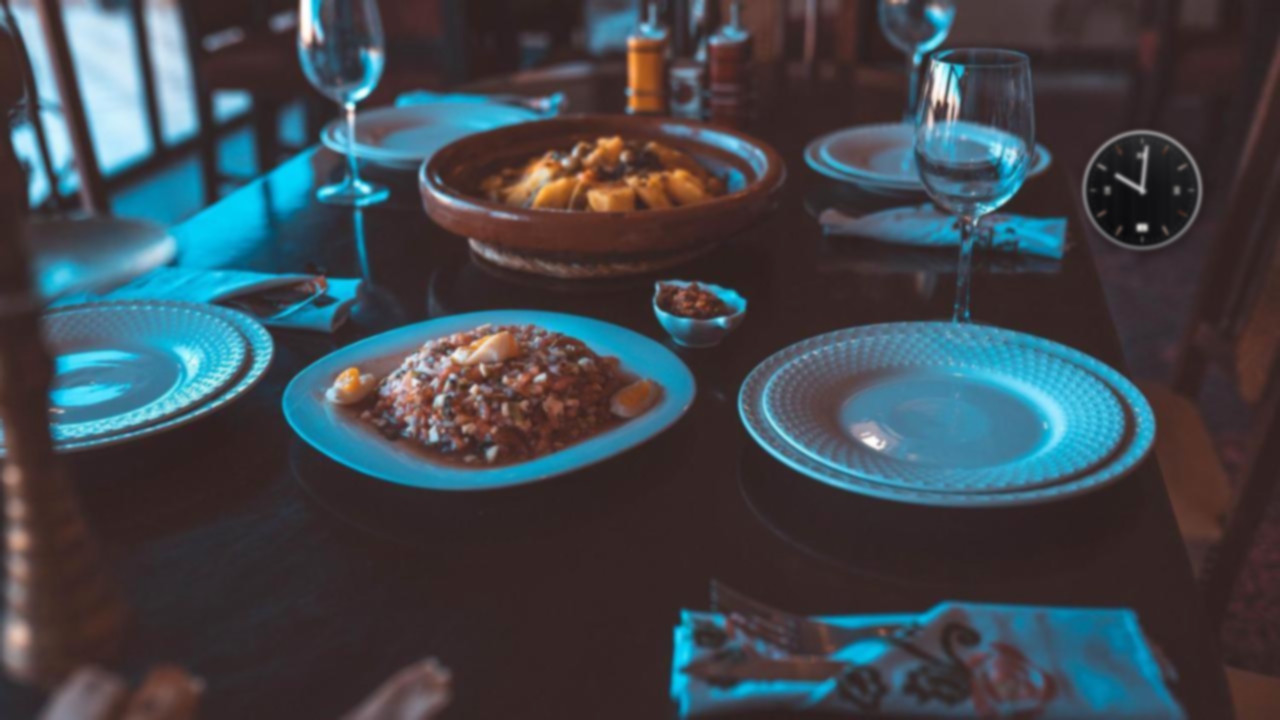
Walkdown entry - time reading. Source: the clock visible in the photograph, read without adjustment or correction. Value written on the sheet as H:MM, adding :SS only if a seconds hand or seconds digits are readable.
10:01
